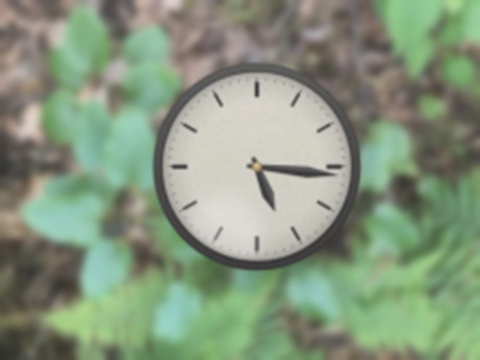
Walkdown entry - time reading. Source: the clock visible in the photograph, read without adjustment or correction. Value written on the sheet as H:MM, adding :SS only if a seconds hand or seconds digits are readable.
5:16
